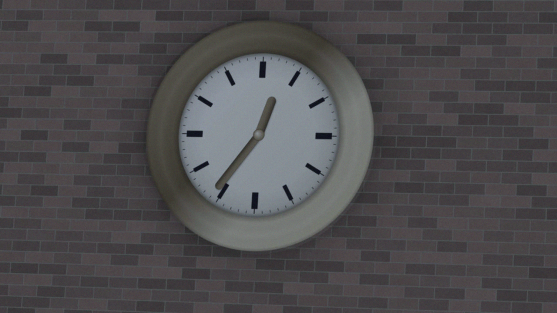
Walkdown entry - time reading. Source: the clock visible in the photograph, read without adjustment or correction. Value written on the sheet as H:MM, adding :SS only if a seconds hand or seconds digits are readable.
12:36
